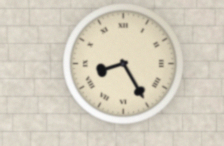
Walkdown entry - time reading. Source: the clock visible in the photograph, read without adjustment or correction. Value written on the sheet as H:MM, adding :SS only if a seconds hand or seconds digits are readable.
8:25
